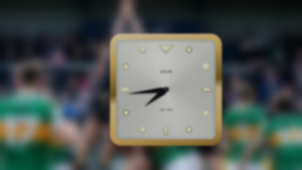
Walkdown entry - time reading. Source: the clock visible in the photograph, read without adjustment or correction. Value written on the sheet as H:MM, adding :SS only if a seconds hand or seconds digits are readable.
7:44
